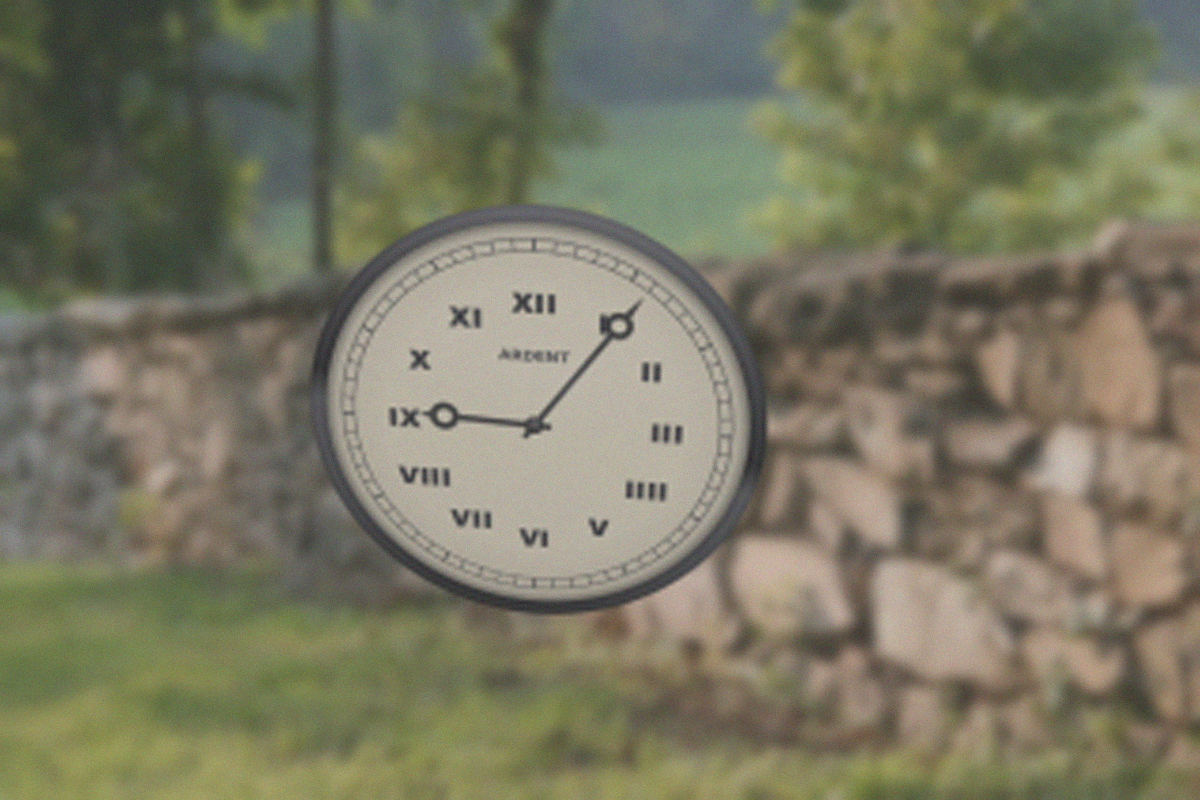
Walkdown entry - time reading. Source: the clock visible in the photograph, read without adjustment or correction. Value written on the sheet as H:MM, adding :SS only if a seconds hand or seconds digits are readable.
9:06
